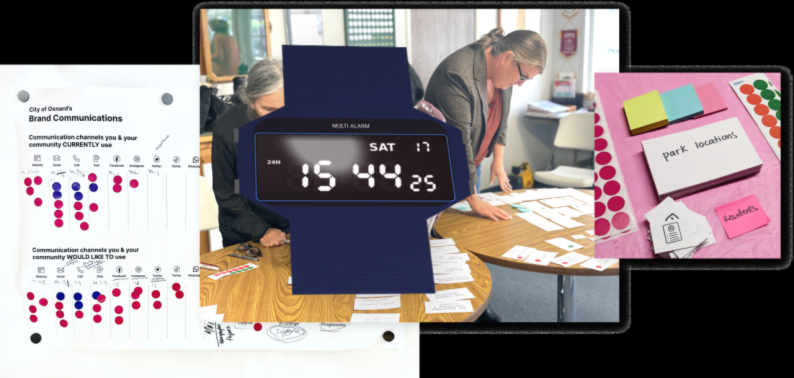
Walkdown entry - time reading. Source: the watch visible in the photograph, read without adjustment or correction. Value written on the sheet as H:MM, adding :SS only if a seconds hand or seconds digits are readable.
15:44:25
